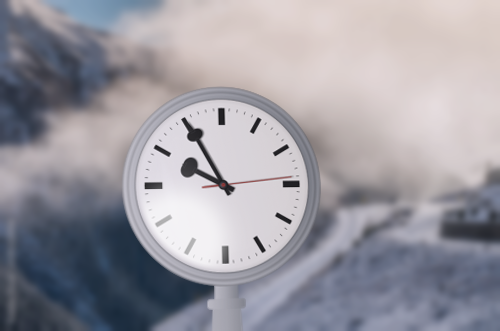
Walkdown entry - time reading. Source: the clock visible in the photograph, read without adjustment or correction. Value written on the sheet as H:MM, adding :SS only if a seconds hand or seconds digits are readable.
9:55:14
